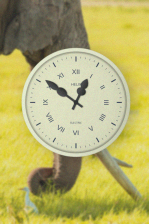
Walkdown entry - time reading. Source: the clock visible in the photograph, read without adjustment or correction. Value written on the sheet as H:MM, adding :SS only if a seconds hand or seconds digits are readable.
12:51
